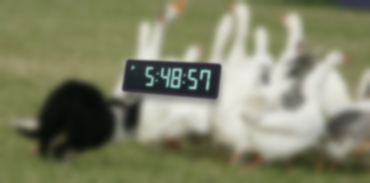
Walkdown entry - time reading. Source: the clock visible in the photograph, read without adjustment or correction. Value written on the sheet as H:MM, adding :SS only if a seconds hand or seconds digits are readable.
5:48:57
